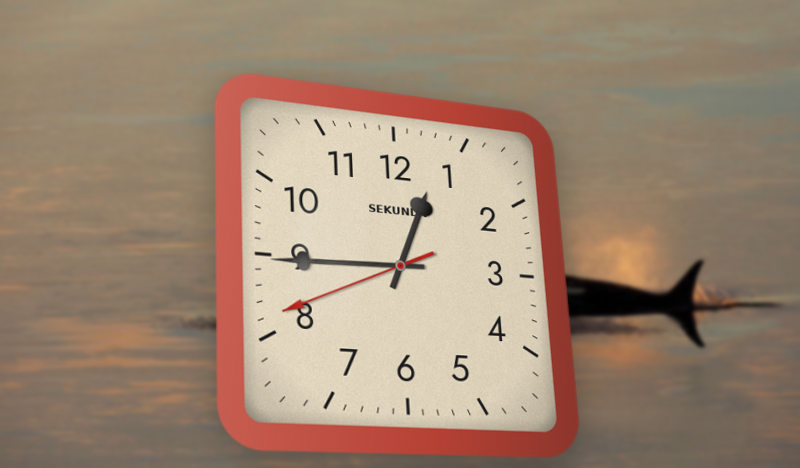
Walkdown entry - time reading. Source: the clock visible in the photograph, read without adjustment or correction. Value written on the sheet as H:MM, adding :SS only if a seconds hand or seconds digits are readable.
12:44:41
